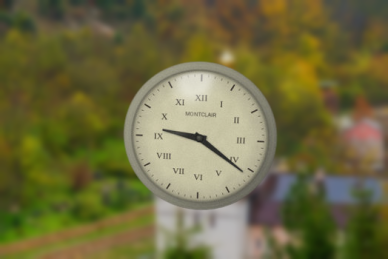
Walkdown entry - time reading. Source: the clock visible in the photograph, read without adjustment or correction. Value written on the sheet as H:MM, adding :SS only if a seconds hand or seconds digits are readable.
9:21
